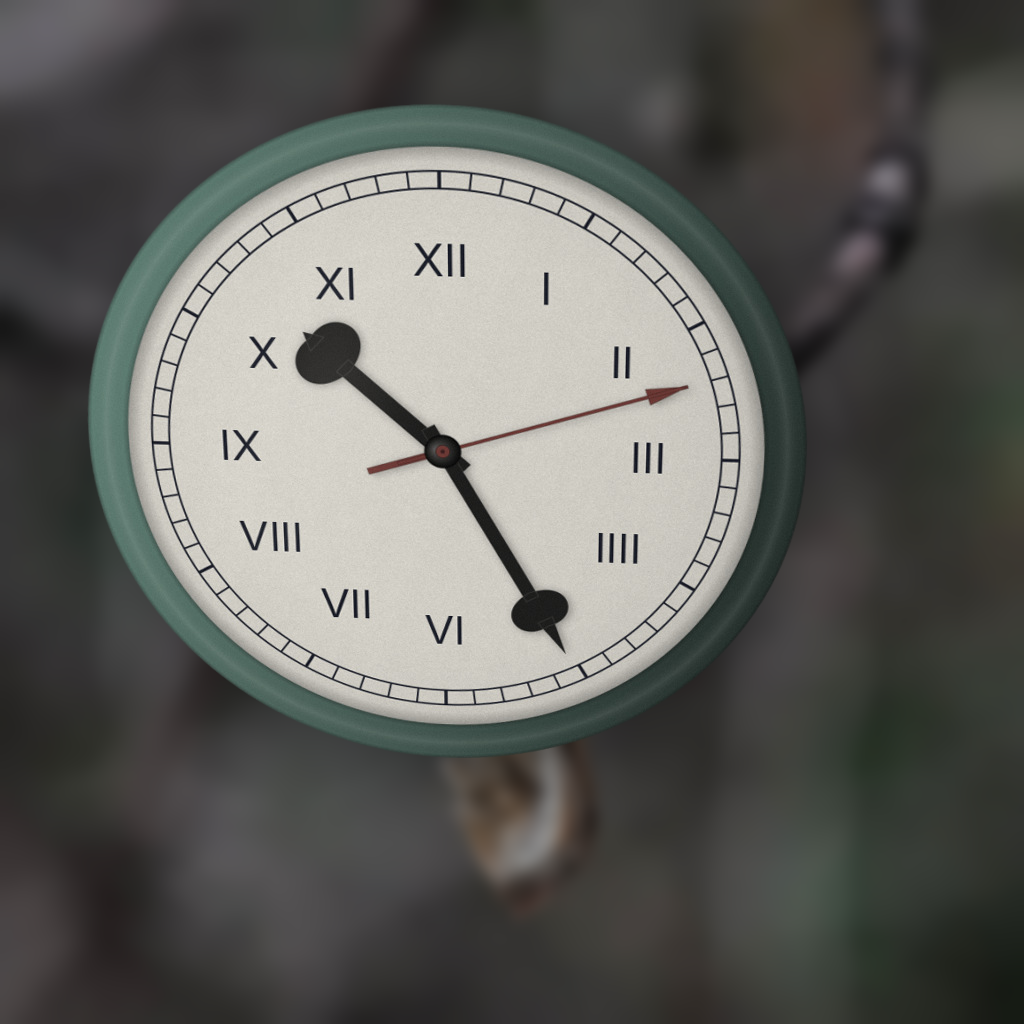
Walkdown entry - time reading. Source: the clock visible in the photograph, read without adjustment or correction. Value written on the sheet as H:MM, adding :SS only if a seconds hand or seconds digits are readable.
10:25:12
